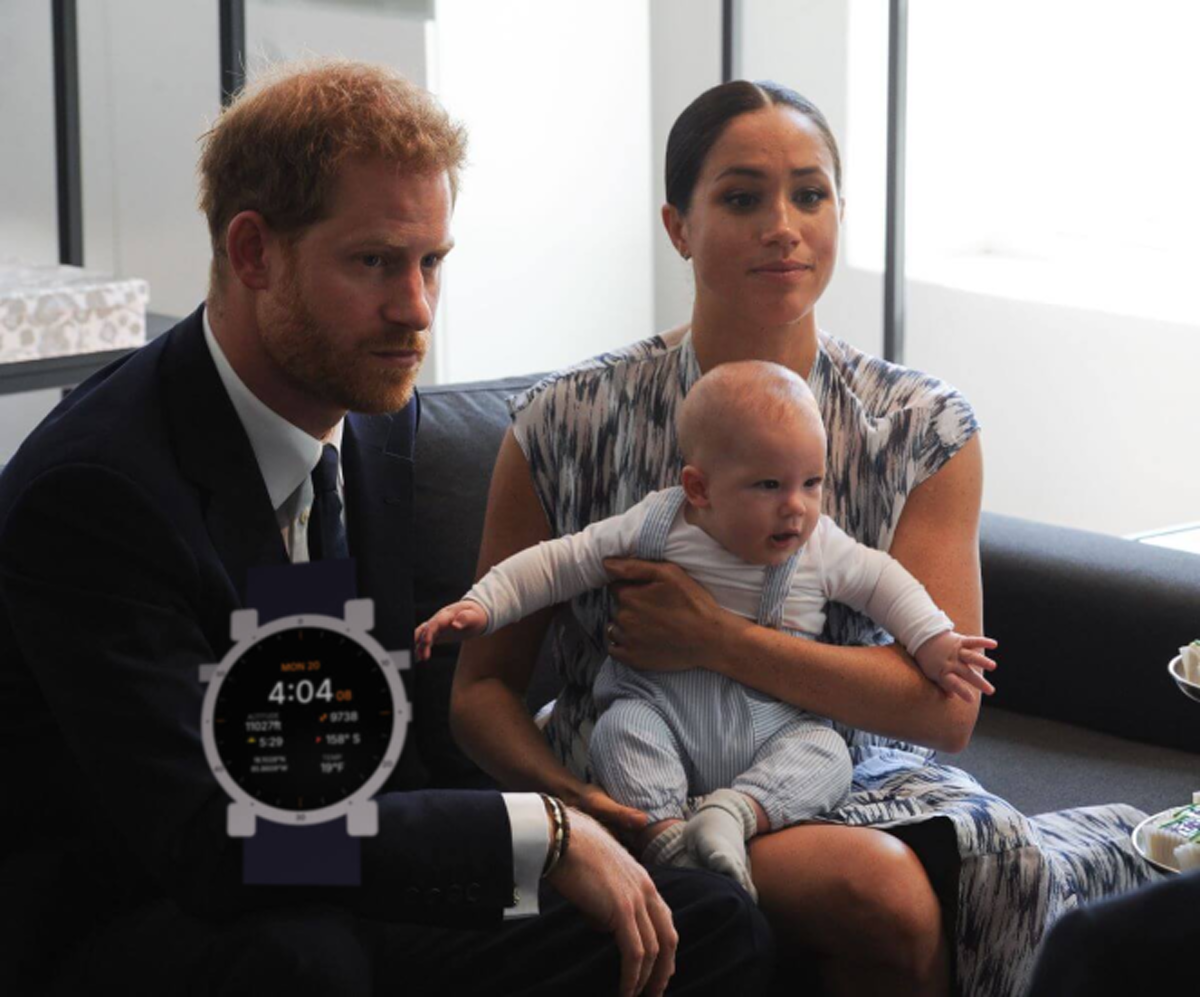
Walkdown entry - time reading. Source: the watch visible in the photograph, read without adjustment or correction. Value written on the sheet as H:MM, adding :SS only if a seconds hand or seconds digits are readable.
4:04
